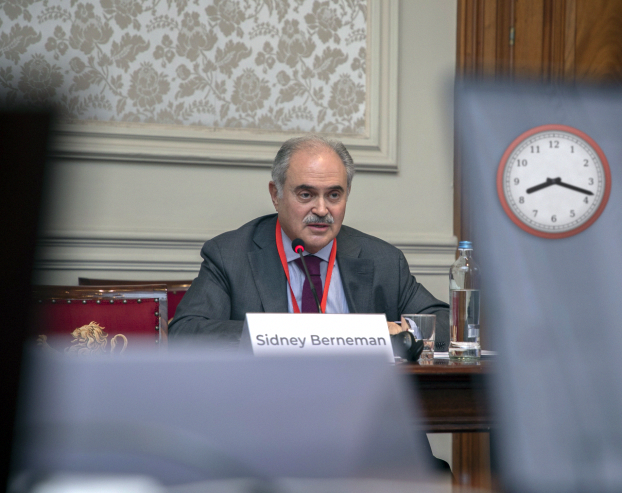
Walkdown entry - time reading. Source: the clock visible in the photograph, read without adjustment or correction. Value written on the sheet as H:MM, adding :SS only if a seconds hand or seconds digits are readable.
8:18
